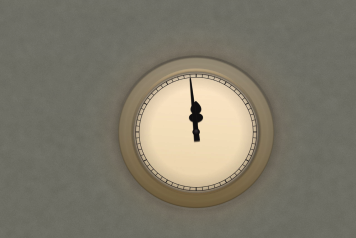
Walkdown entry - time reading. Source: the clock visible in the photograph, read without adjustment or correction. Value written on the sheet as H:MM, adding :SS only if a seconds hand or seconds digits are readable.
11:59
